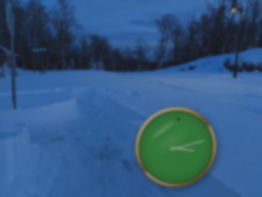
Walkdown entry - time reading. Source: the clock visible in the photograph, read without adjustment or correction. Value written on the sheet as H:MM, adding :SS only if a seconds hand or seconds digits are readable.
3:12
